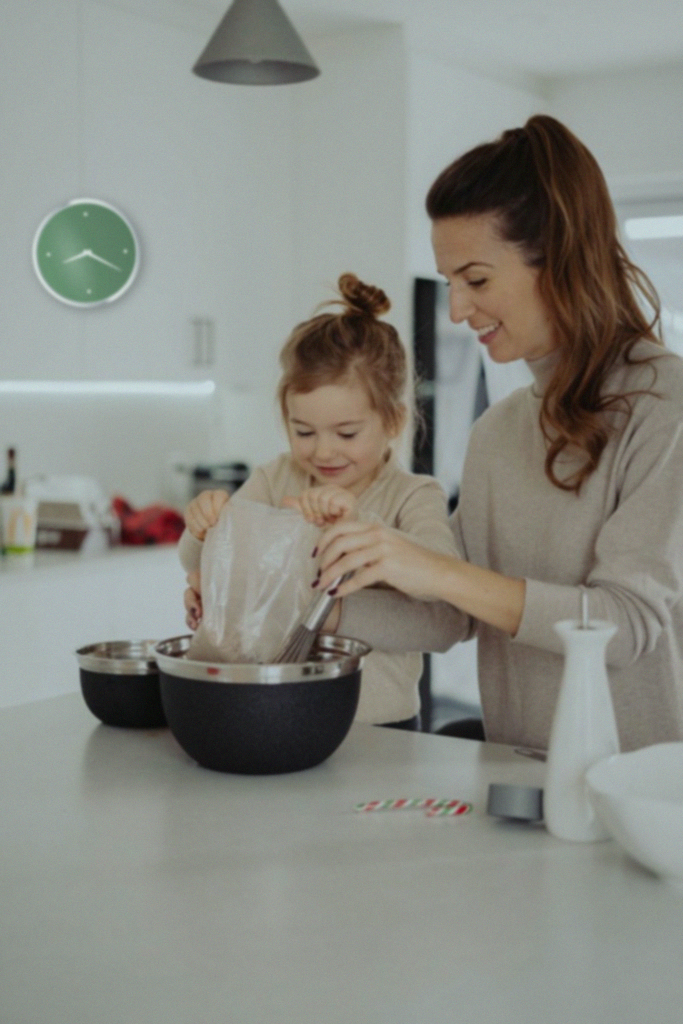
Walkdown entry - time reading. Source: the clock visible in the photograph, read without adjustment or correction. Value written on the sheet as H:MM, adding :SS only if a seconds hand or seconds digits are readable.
8:20
